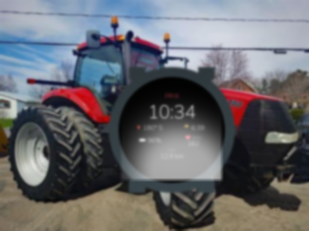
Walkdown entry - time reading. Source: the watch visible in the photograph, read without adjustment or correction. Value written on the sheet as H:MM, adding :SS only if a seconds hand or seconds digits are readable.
10:34
